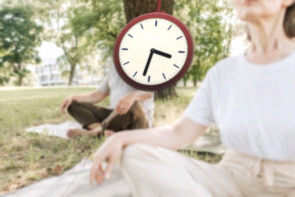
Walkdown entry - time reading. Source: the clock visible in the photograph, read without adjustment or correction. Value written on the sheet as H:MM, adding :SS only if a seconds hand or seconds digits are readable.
3:32
